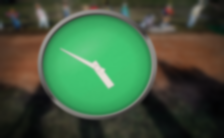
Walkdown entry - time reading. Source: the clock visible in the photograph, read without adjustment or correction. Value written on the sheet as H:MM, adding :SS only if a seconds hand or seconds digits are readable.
4:50
